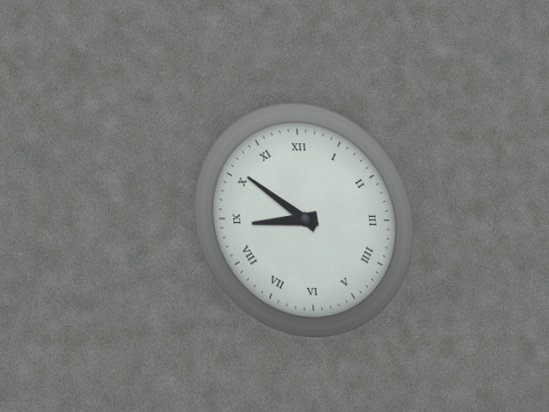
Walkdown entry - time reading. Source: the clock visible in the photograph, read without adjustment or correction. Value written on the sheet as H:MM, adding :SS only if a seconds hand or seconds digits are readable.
8:51
